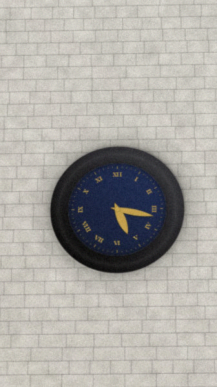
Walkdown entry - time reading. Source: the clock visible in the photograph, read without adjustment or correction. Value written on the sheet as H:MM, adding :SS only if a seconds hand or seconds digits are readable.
5:17
